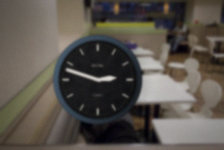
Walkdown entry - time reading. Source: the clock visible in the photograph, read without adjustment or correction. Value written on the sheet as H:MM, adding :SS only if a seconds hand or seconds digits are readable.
2:48
